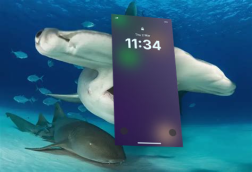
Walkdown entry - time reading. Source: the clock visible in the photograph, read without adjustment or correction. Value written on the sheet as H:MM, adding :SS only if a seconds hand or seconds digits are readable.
11:34
